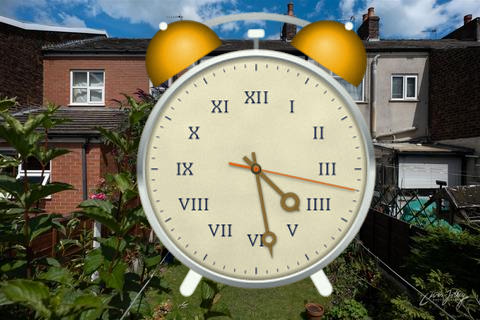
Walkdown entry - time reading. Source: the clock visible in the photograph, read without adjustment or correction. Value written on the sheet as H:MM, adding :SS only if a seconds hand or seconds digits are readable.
4:28:17
